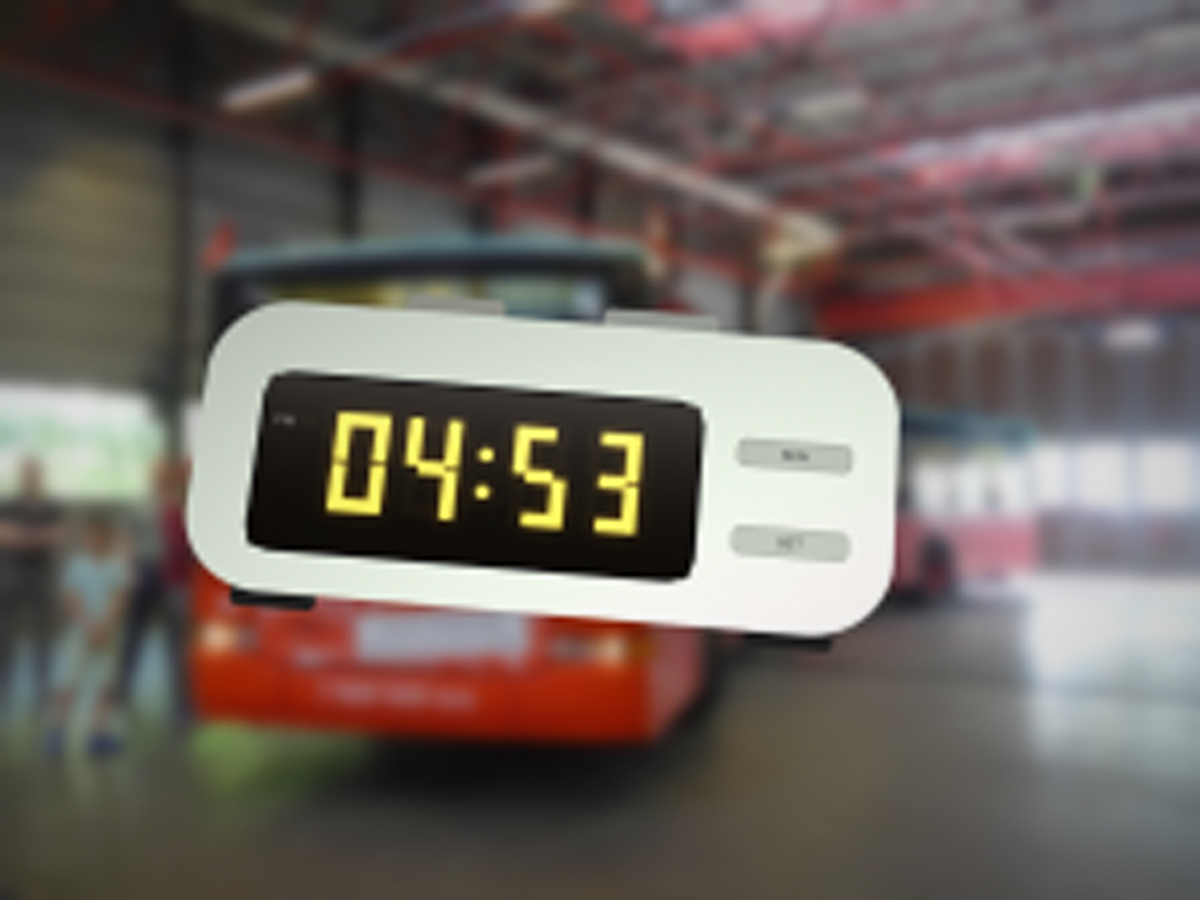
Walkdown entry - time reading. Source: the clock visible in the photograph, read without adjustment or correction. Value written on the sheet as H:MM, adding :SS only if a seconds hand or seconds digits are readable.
4:53
